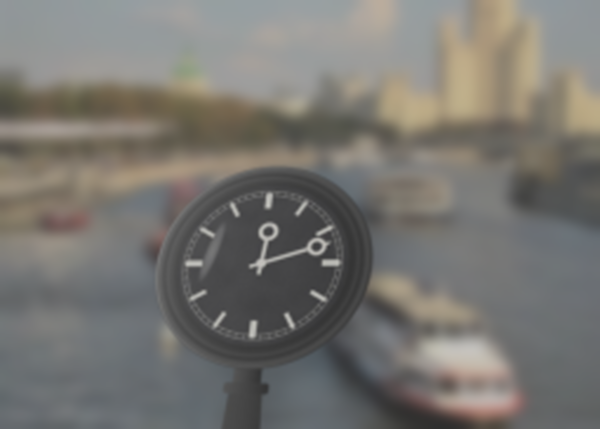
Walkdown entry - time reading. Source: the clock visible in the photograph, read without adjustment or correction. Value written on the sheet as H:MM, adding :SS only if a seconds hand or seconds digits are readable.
12:12
